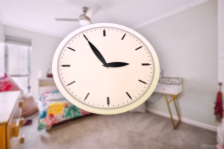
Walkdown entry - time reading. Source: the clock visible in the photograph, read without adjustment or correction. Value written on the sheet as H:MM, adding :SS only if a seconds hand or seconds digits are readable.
2:55
